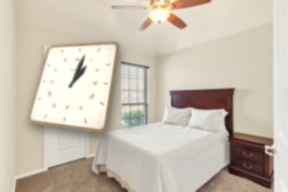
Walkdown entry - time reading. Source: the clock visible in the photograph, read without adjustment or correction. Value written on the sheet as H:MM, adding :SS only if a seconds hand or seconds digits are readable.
1:02
